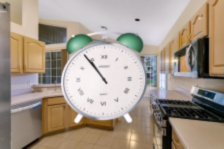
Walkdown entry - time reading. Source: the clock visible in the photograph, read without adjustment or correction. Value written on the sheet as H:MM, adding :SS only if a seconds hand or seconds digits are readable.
10:54
